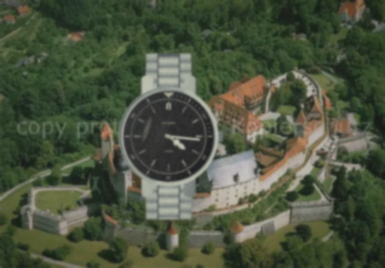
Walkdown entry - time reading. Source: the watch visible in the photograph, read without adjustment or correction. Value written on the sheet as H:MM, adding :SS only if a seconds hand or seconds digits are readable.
4:16
